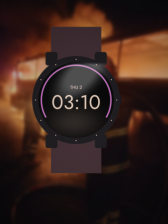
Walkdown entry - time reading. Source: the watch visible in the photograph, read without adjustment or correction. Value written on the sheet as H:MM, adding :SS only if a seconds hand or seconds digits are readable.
3:10
